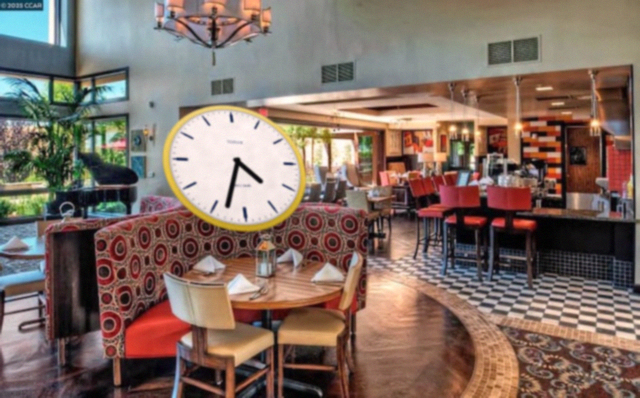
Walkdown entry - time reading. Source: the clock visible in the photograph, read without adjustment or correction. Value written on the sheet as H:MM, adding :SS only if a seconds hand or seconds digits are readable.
4:33
